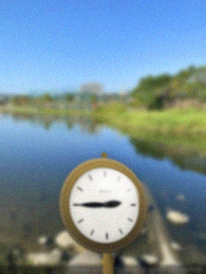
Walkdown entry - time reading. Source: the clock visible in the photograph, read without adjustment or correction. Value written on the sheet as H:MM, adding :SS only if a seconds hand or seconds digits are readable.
2:45
